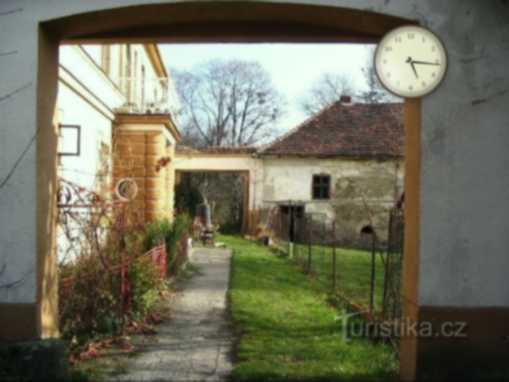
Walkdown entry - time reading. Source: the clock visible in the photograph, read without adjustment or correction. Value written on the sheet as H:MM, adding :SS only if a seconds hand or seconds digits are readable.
5:16
